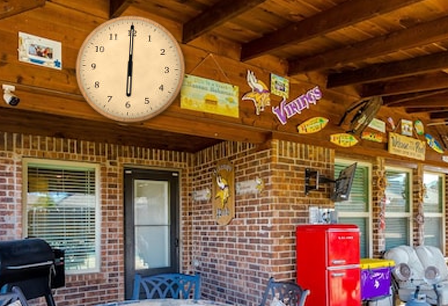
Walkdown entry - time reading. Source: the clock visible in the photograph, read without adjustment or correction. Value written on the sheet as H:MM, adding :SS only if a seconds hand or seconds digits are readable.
6:00
